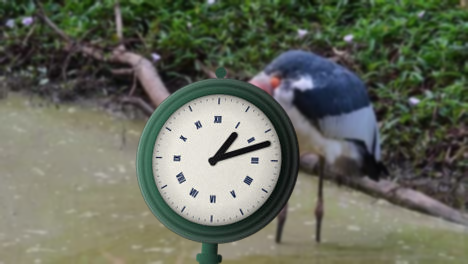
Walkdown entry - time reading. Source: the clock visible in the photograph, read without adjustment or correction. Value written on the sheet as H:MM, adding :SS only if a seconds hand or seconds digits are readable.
1:12
